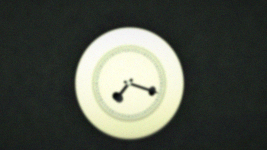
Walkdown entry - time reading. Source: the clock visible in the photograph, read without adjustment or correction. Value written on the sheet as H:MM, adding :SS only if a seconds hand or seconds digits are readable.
7:18
